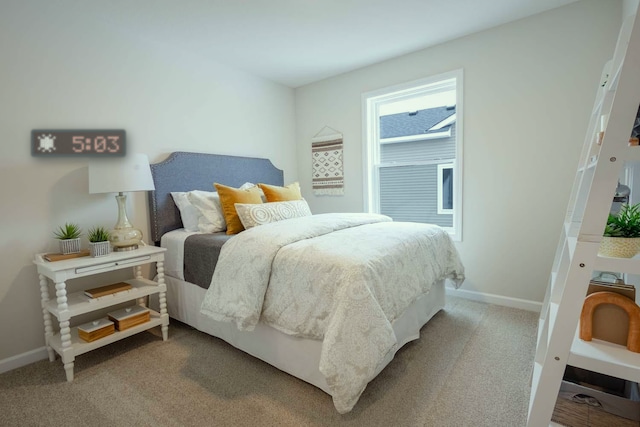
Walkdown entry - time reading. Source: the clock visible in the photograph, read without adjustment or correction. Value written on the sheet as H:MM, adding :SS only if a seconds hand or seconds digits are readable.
5:03
